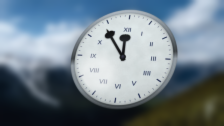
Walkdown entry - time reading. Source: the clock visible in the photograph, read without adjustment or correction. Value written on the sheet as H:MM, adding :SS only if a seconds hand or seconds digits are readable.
11:54
